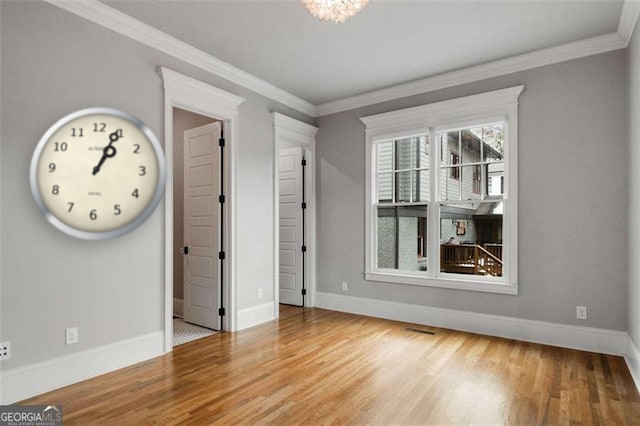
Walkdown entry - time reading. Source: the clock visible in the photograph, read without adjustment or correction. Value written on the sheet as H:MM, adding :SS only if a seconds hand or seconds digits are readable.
1:04
